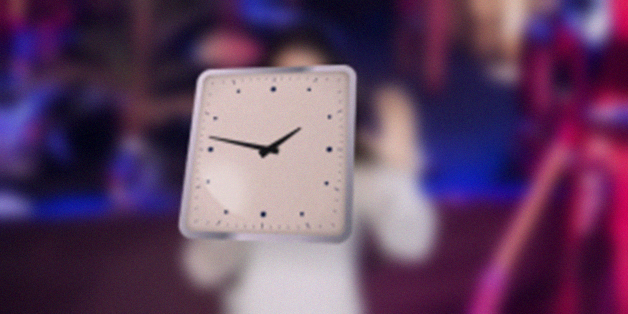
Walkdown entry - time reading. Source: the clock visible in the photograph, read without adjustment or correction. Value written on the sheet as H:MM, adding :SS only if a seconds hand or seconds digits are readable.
1:47
